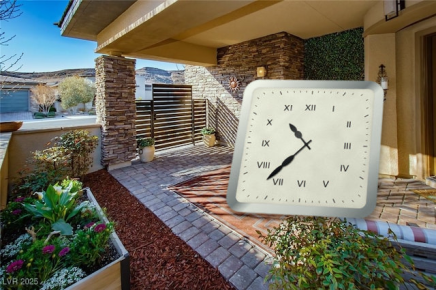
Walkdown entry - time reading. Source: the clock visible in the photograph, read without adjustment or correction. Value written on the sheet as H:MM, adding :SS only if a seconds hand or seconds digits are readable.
10:37
